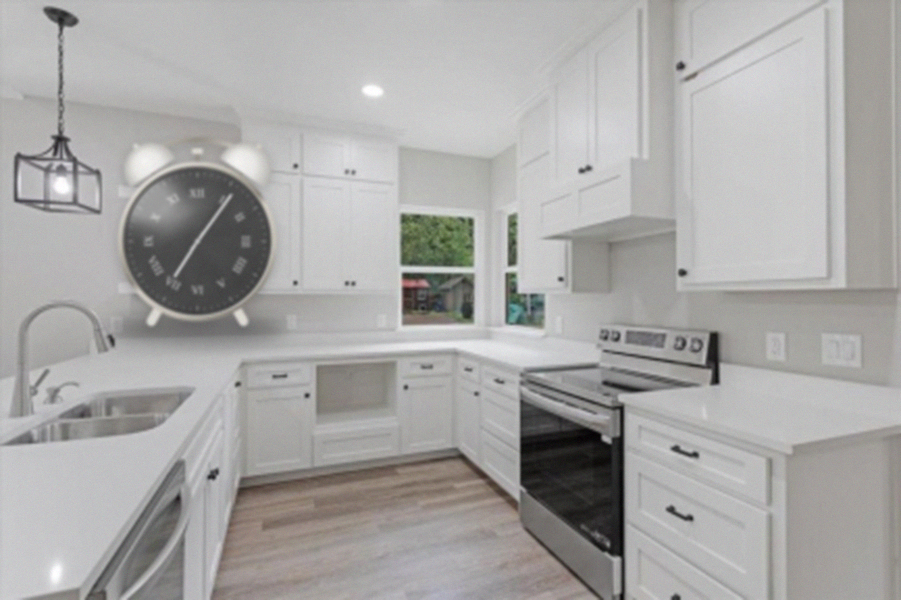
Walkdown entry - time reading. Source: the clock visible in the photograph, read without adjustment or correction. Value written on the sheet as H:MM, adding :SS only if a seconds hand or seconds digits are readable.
7:06
